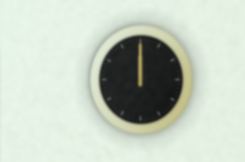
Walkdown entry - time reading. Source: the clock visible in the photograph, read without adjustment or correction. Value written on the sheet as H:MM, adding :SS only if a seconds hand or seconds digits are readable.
12:00
